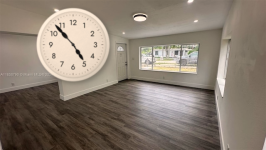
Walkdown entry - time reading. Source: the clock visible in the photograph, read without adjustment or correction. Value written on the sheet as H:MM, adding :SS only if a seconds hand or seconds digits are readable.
4:53
